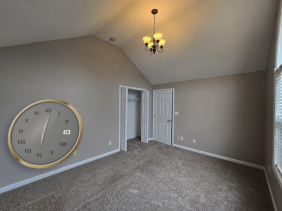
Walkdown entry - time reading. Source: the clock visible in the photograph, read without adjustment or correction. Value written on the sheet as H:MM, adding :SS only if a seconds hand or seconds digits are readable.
6:01
